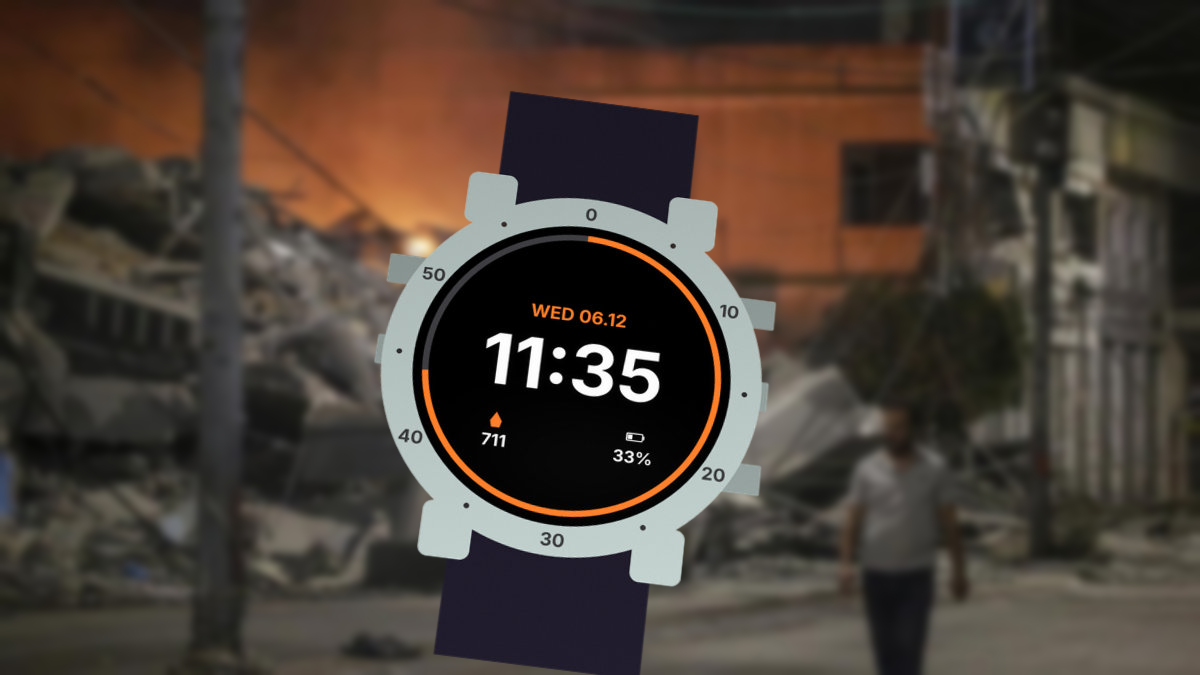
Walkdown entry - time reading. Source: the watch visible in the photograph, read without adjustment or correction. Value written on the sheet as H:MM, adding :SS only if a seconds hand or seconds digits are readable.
11:35
